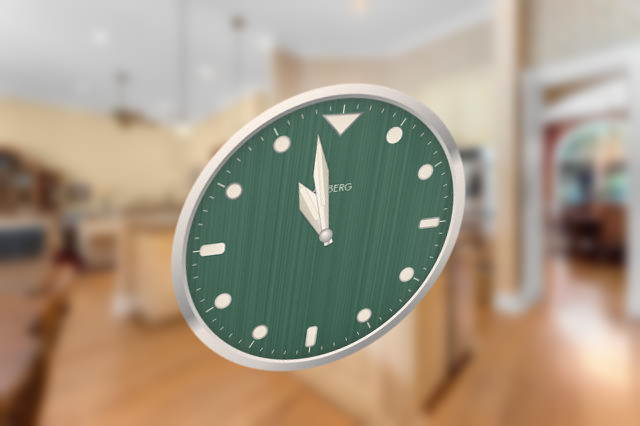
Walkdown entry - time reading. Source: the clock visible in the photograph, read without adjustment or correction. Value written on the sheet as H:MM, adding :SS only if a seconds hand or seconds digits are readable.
10:58
